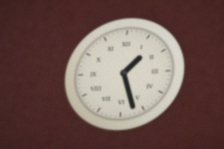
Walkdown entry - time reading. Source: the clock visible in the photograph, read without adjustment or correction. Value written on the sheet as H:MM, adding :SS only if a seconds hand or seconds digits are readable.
1:27
